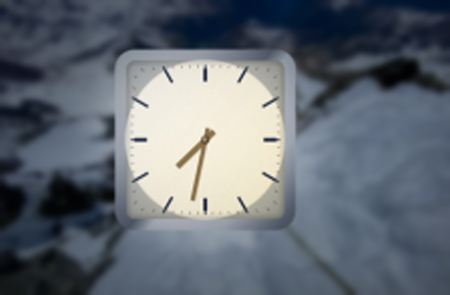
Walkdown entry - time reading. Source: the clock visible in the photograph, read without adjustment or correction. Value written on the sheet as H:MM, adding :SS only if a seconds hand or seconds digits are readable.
7:32
